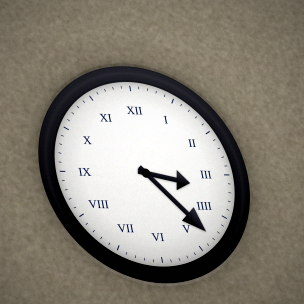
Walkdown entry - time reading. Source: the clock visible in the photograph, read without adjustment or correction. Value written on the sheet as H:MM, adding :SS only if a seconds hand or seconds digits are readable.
3:23
